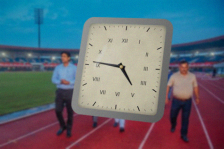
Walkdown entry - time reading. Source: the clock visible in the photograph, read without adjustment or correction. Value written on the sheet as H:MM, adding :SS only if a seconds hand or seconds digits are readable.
4:46
